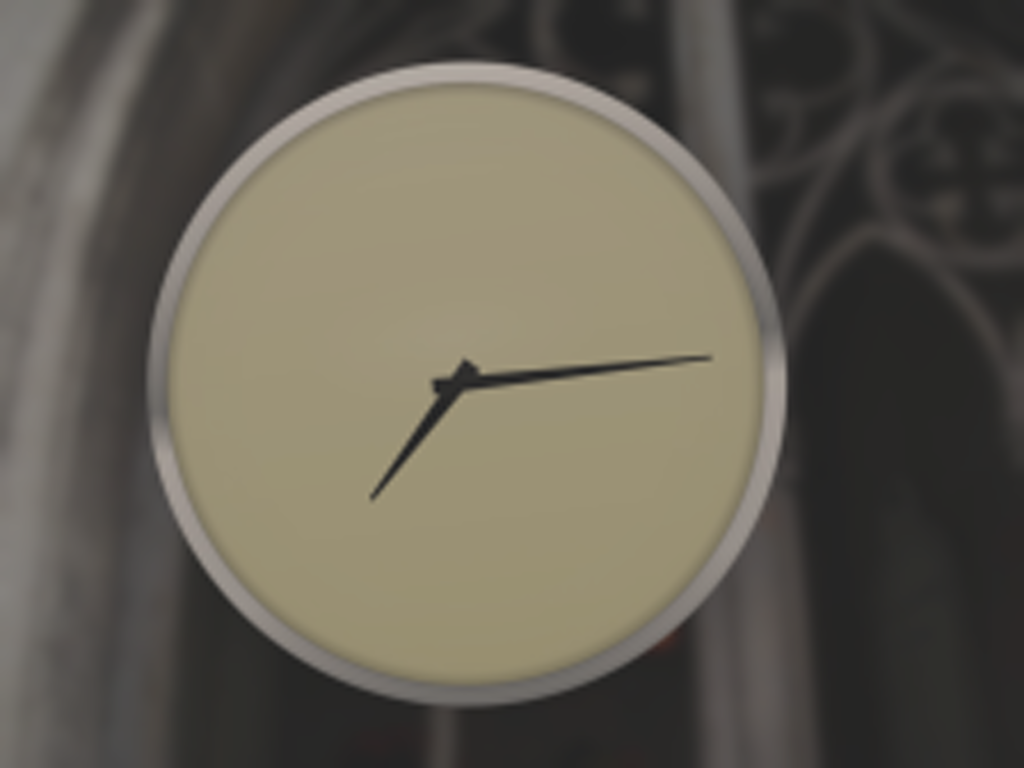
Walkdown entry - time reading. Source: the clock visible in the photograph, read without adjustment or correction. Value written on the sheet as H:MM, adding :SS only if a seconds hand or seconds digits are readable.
7:14
